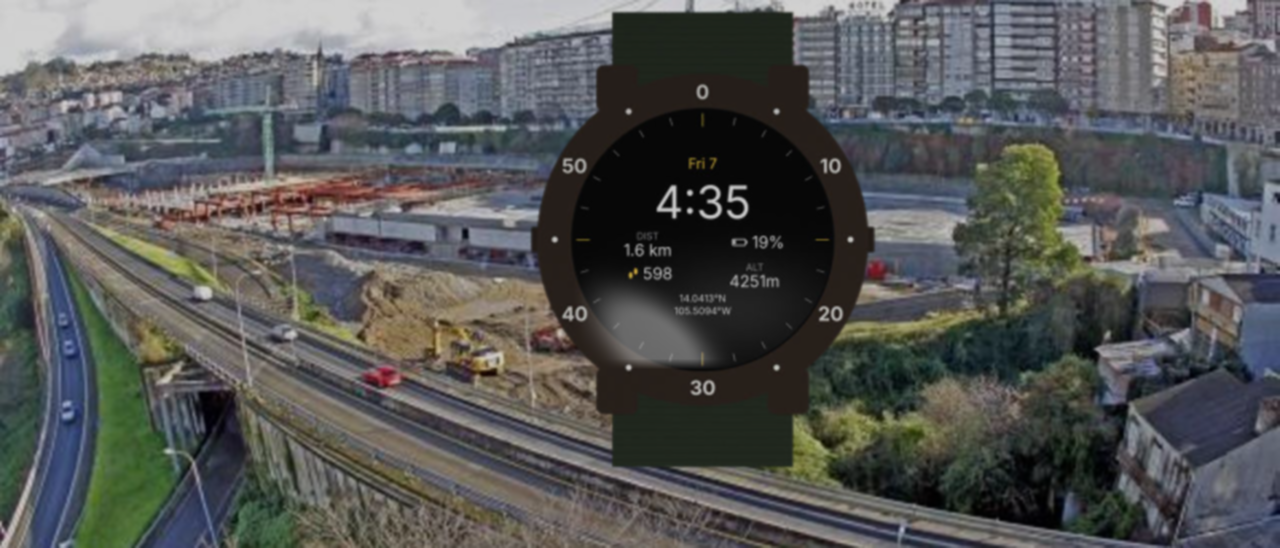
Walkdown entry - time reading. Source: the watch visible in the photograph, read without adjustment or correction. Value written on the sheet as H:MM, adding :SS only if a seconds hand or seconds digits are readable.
4:35
